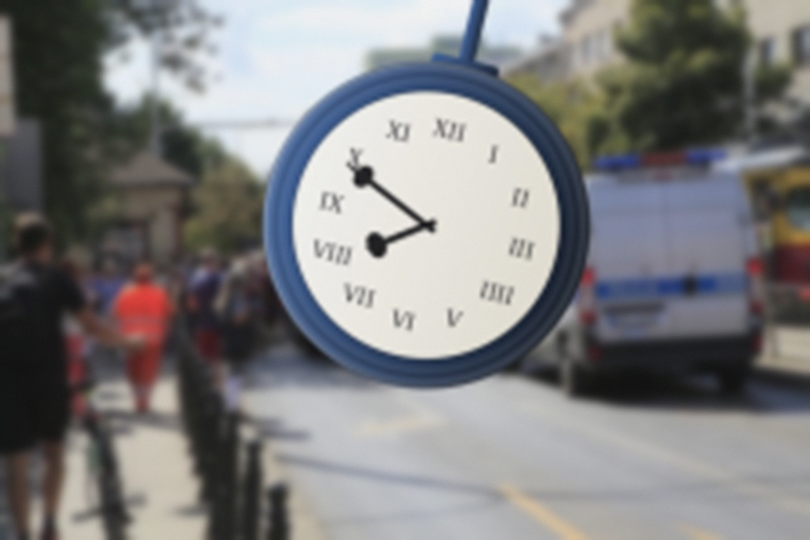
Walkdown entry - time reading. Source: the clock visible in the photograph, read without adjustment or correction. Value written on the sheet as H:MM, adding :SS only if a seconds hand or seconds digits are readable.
7:49
